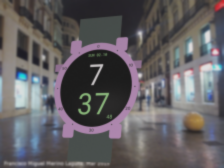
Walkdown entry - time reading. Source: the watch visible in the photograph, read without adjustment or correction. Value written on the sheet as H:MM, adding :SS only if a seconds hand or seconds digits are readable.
7:37
